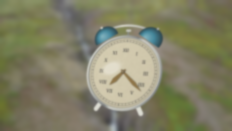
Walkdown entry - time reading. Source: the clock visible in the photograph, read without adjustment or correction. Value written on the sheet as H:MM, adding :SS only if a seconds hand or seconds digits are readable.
7:22
